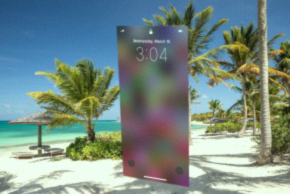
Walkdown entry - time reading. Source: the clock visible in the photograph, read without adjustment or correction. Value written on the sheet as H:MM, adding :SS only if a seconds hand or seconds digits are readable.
3:04
